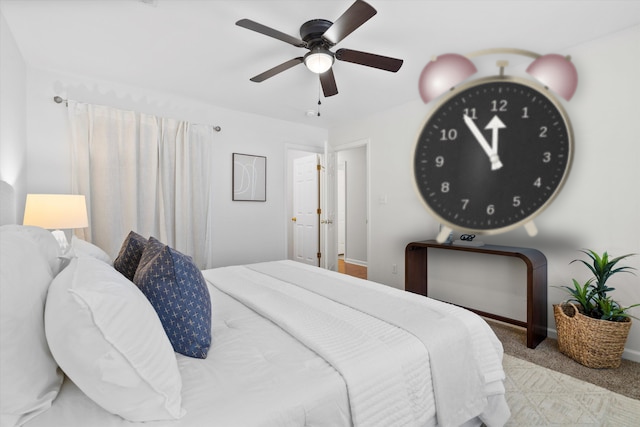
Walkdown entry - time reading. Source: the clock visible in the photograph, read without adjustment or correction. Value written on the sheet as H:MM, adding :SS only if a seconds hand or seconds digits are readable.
11:54
